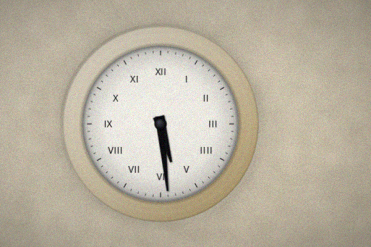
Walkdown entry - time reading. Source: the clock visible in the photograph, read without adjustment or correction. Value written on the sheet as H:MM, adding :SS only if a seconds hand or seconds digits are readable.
5:29
